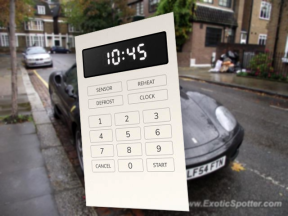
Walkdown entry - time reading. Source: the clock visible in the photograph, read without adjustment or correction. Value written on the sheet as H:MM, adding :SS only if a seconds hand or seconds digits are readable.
10:45
